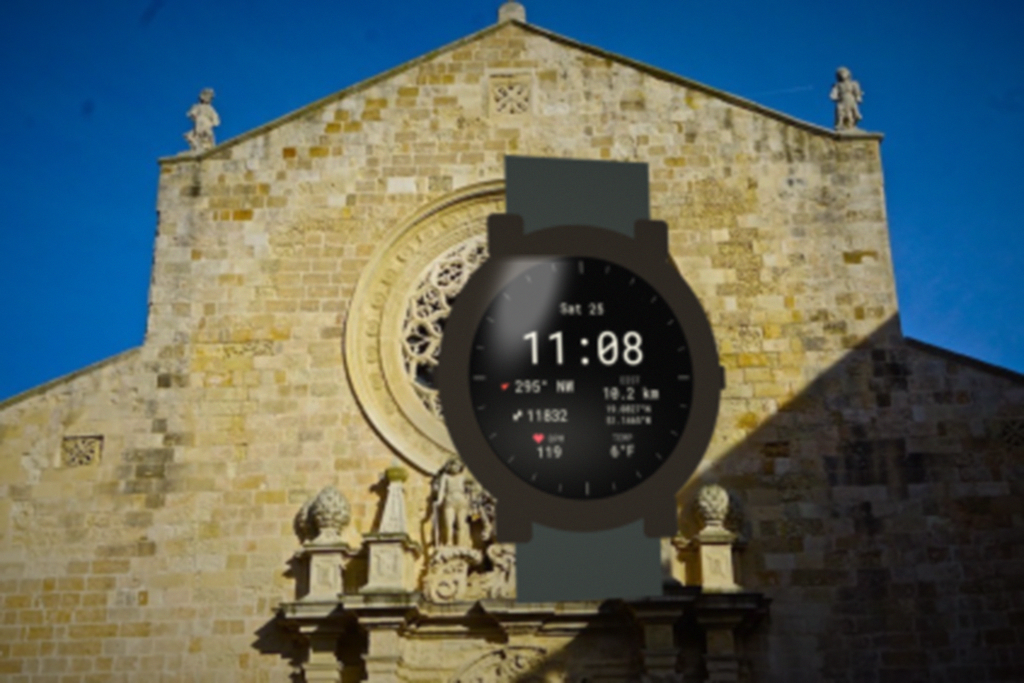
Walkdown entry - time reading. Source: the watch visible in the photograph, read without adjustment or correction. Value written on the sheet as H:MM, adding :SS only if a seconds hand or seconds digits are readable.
11:08
